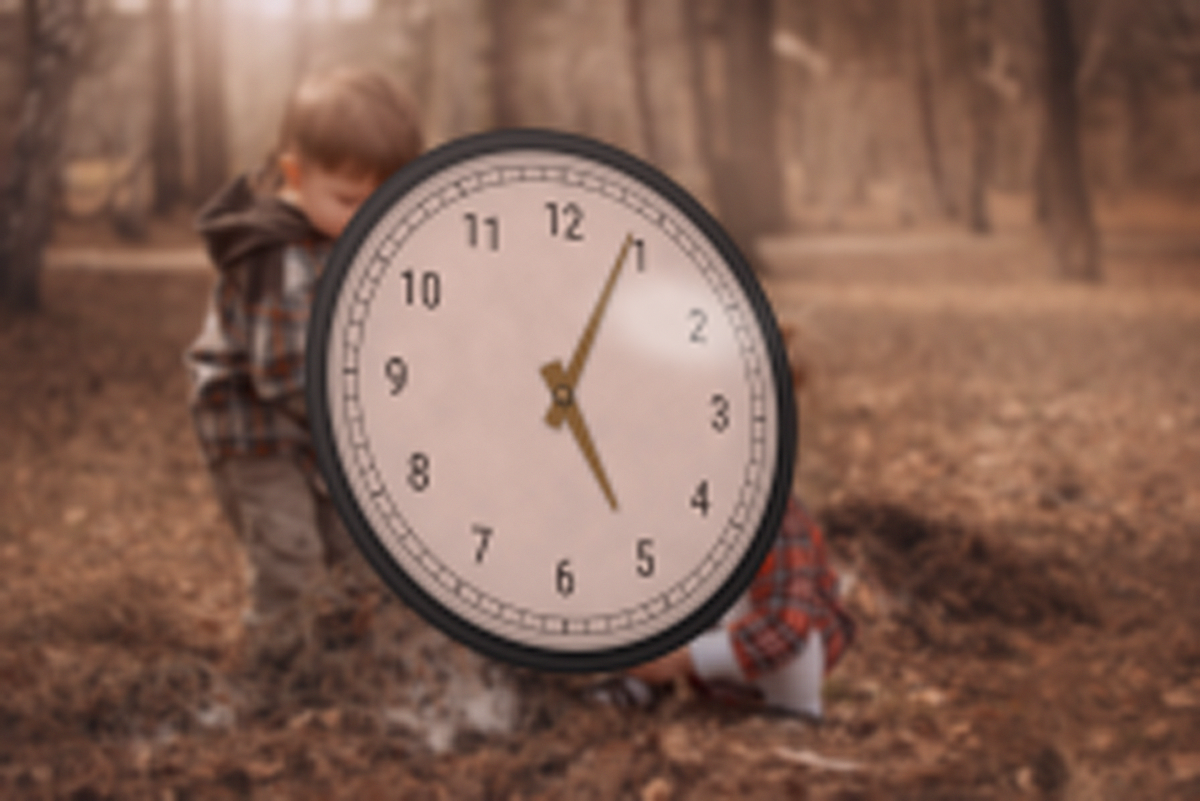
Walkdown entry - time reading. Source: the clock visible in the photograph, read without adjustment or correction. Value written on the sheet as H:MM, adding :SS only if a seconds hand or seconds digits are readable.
5:04
